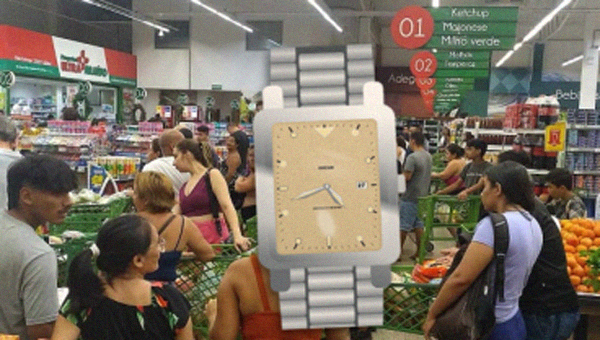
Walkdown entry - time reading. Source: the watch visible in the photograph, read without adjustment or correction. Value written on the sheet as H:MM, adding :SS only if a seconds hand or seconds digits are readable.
4:42
